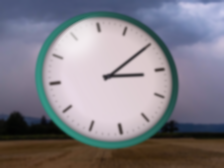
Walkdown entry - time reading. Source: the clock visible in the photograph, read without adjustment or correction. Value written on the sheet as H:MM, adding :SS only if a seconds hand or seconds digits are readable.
3:10
